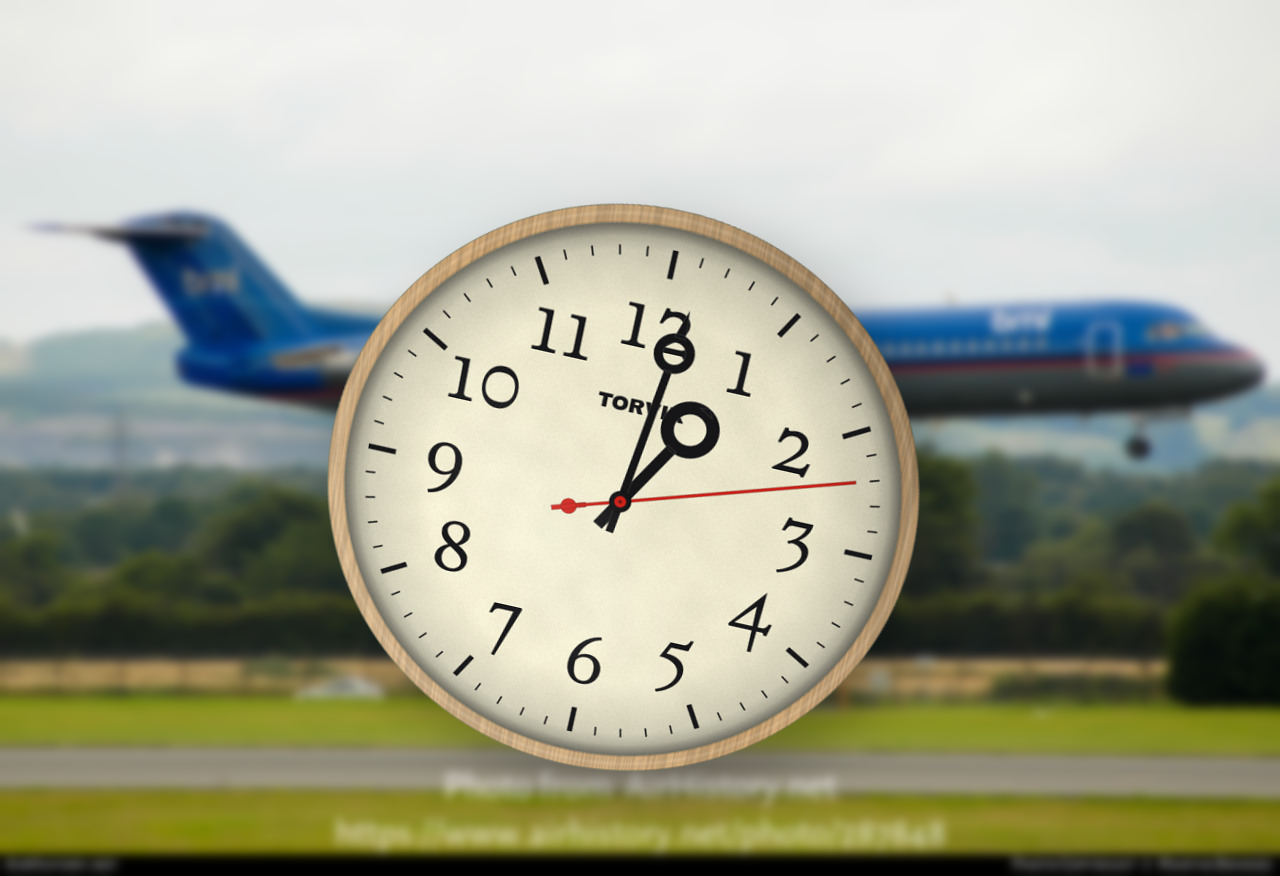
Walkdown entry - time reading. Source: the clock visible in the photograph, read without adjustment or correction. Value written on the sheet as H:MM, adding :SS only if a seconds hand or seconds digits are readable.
1:01:12
